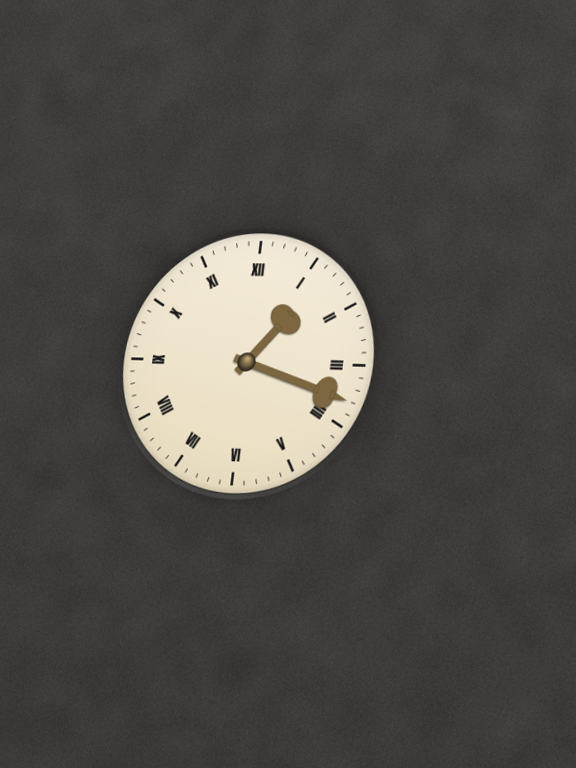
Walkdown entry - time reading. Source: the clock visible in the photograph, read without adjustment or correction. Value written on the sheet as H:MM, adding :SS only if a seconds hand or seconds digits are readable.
1:18
